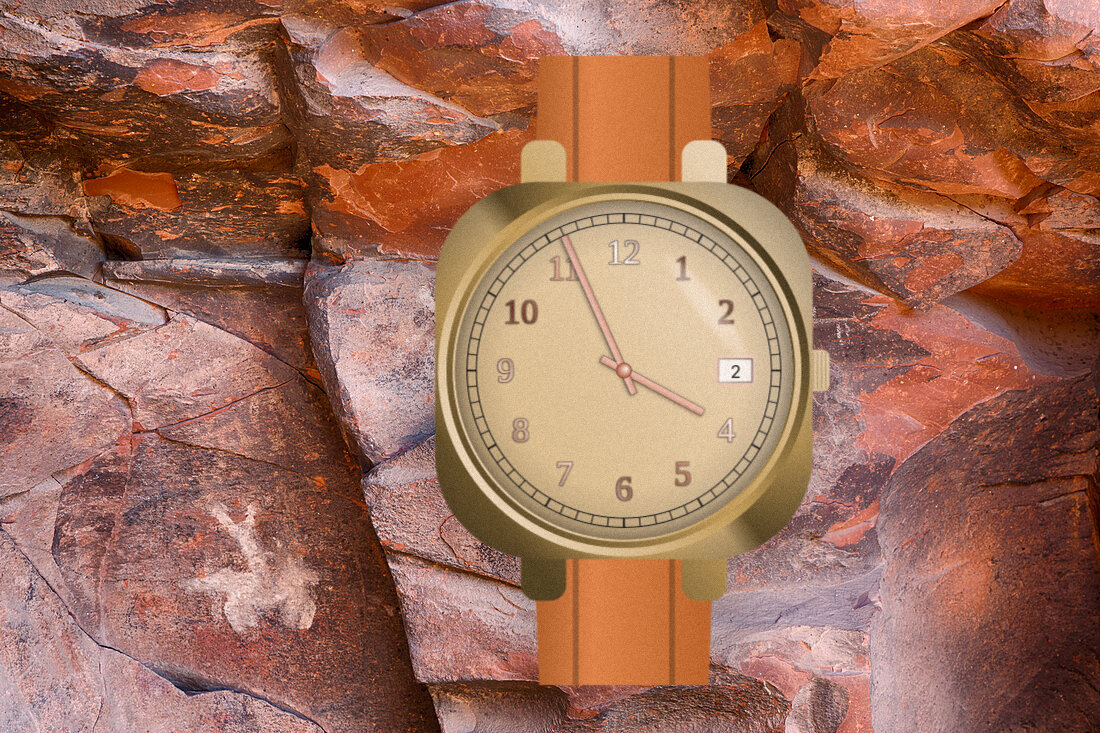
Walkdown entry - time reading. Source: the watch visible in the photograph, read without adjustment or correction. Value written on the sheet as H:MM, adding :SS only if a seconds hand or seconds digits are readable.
3:56
